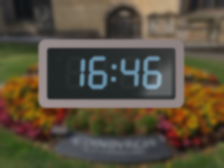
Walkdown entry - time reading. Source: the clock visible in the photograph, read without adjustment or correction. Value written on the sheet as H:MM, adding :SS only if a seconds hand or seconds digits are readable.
16:46
